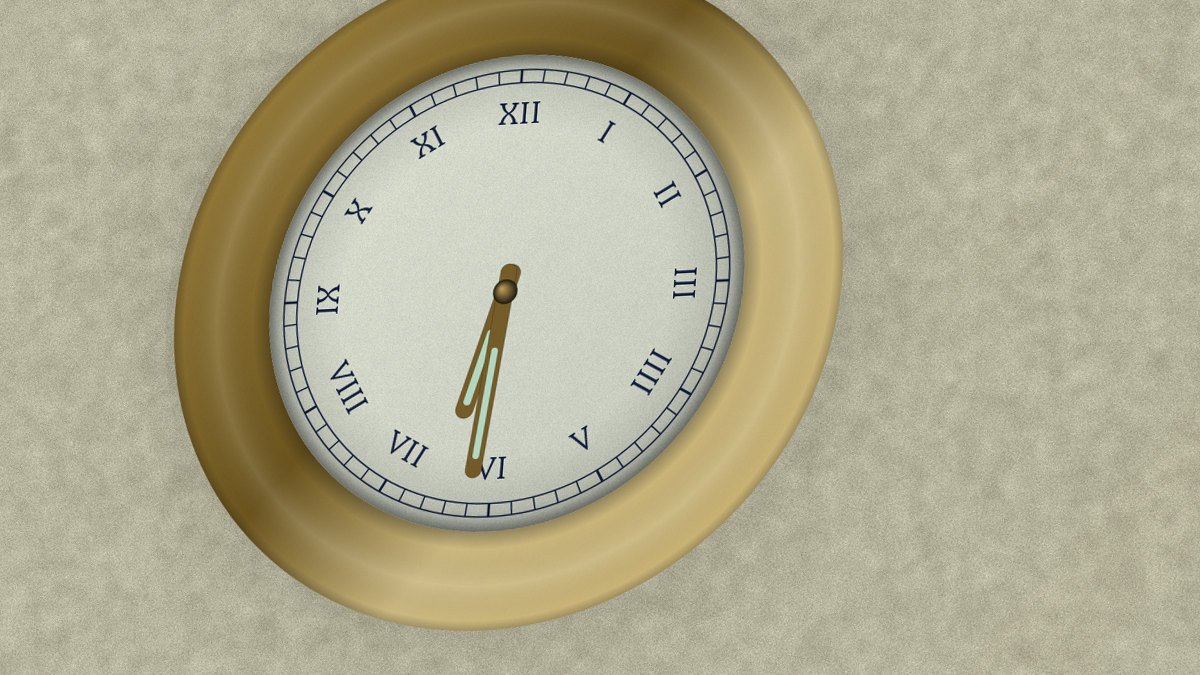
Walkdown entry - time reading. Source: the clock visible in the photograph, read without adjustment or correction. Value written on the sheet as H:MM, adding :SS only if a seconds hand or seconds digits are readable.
6:31
